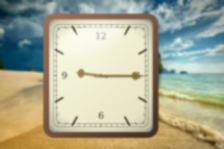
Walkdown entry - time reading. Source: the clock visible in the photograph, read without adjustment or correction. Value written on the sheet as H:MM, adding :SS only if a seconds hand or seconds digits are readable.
9:15
